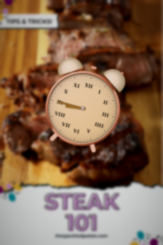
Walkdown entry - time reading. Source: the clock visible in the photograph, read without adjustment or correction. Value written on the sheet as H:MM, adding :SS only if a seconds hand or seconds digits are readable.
8:45
